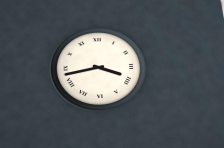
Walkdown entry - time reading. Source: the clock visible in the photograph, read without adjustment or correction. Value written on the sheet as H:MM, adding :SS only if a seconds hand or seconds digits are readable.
3:43
